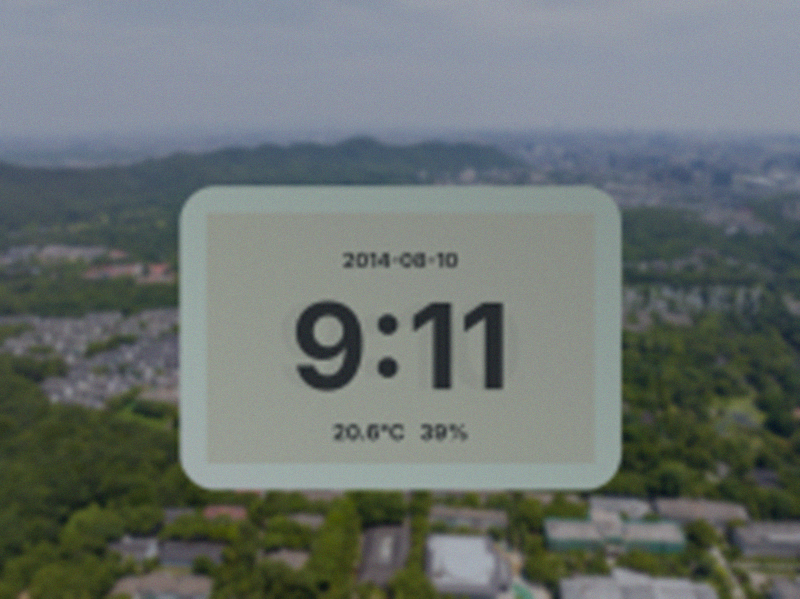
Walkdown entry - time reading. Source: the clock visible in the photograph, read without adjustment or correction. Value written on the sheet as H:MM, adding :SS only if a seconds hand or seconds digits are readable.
9:11
